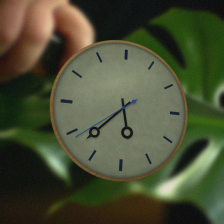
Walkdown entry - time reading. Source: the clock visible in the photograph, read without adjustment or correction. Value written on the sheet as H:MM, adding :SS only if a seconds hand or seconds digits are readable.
5:37:39
